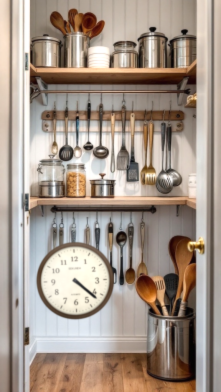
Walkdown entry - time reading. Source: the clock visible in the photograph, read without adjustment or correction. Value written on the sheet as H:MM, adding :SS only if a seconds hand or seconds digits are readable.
4:22
